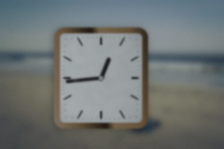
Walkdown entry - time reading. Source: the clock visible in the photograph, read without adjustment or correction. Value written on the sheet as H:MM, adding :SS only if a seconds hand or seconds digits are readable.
12:44
